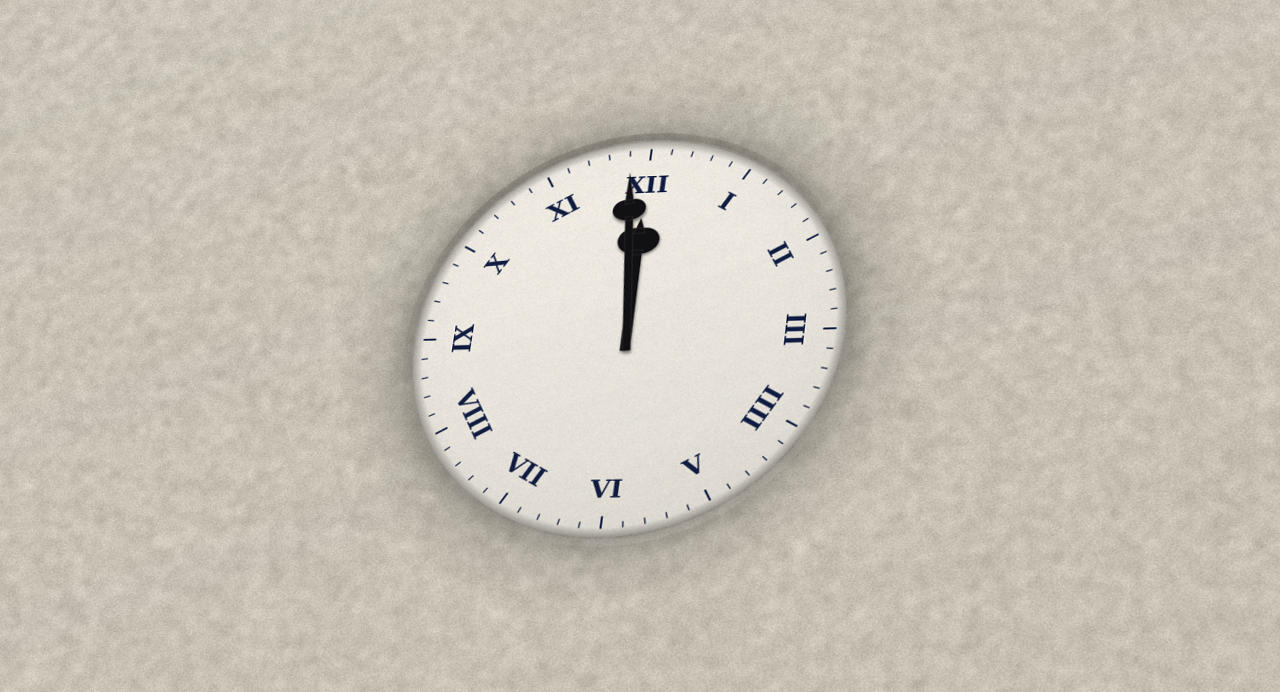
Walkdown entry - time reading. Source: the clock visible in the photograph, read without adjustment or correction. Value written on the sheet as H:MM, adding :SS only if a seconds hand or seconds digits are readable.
11:59
